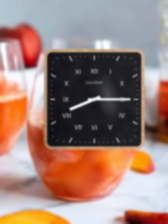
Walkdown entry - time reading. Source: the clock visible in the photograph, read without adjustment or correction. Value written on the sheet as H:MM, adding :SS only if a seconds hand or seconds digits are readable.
8:15
